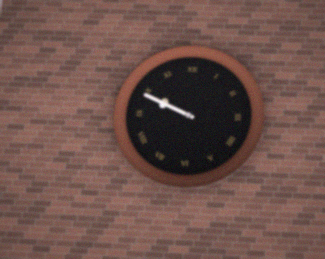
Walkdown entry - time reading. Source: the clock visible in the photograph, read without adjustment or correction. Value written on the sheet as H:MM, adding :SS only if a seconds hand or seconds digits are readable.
9:49
